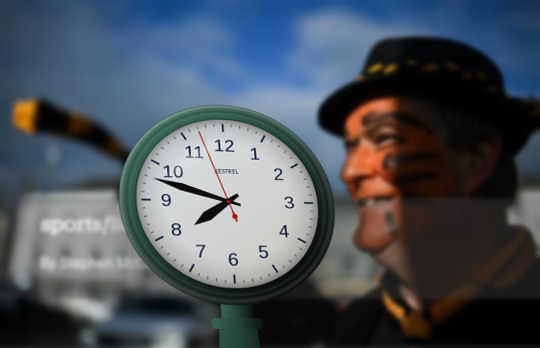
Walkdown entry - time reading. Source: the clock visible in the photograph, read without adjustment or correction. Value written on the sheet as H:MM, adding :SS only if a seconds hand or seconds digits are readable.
7:47:57
